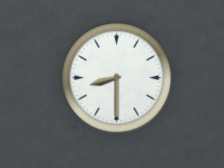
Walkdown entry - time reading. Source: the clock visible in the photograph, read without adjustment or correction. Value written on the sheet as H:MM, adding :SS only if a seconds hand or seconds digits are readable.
8:30
